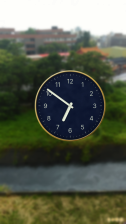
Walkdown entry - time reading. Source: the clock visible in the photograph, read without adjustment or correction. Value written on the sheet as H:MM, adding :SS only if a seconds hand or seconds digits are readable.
6:51
